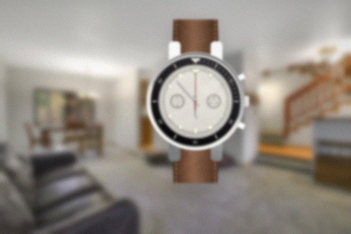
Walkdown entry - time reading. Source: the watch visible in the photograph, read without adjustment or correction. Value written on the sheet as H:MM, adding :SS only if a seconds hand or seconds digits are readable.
5:53
